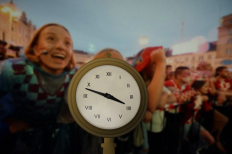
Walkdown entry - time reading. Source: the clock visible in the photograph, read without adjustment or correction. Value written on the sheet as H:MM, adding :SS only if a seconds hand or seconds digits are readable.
3:48
